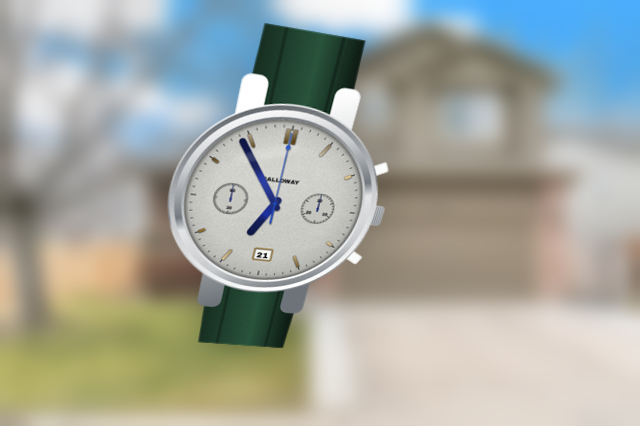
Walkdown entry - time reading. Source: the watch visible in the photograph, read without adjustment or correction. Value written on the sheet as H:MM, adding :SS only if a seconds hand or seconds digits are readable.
6:54
